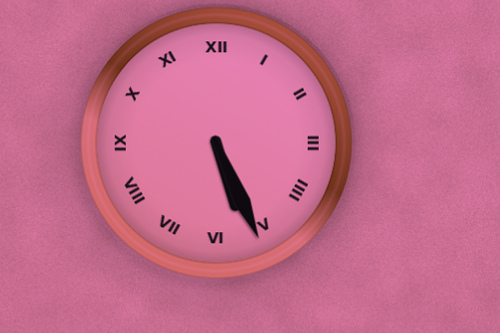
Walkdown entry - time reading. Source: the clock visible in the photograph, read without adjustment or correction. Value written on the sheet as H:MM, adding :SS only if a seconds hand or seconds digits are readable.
5:26
